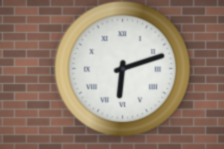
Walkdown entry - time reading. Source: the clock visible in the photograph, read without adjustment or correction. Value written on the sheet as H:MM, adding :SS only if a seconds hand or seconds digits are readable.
6:12
